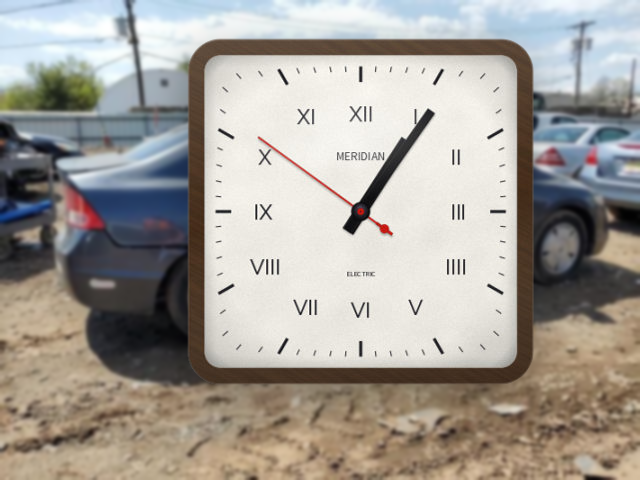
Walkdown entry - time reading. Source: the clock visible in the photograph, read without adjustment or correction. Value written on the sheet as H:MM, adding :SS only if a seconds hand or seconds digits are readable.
1:05:51
